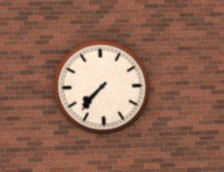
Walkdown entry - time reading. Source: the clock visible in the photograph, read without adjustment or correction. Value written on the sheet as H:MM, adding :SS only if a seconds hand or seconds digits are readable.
7:37
